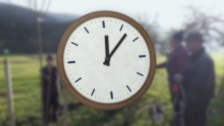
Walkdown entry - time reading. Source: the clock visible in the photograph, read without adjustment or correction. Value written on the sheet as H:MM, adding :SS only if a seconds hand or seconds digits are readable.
12:07
